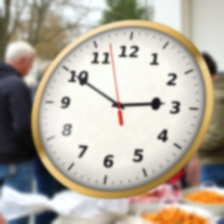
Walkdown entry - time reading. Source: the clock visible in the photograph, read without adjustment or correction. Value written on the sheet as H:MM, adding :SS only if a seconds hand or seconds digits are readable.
2:49:57
